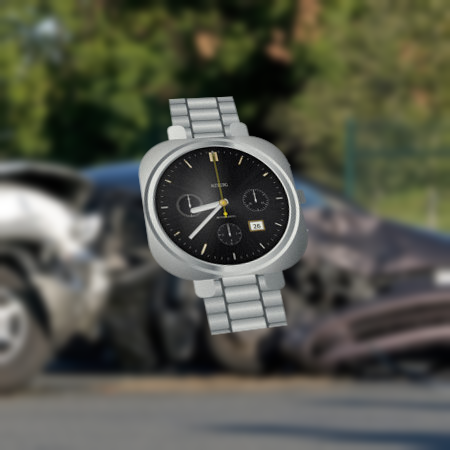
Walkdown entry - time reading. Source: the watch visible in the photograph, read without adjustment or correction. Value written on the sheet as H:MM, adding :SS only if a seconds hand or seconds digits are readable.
8:38
